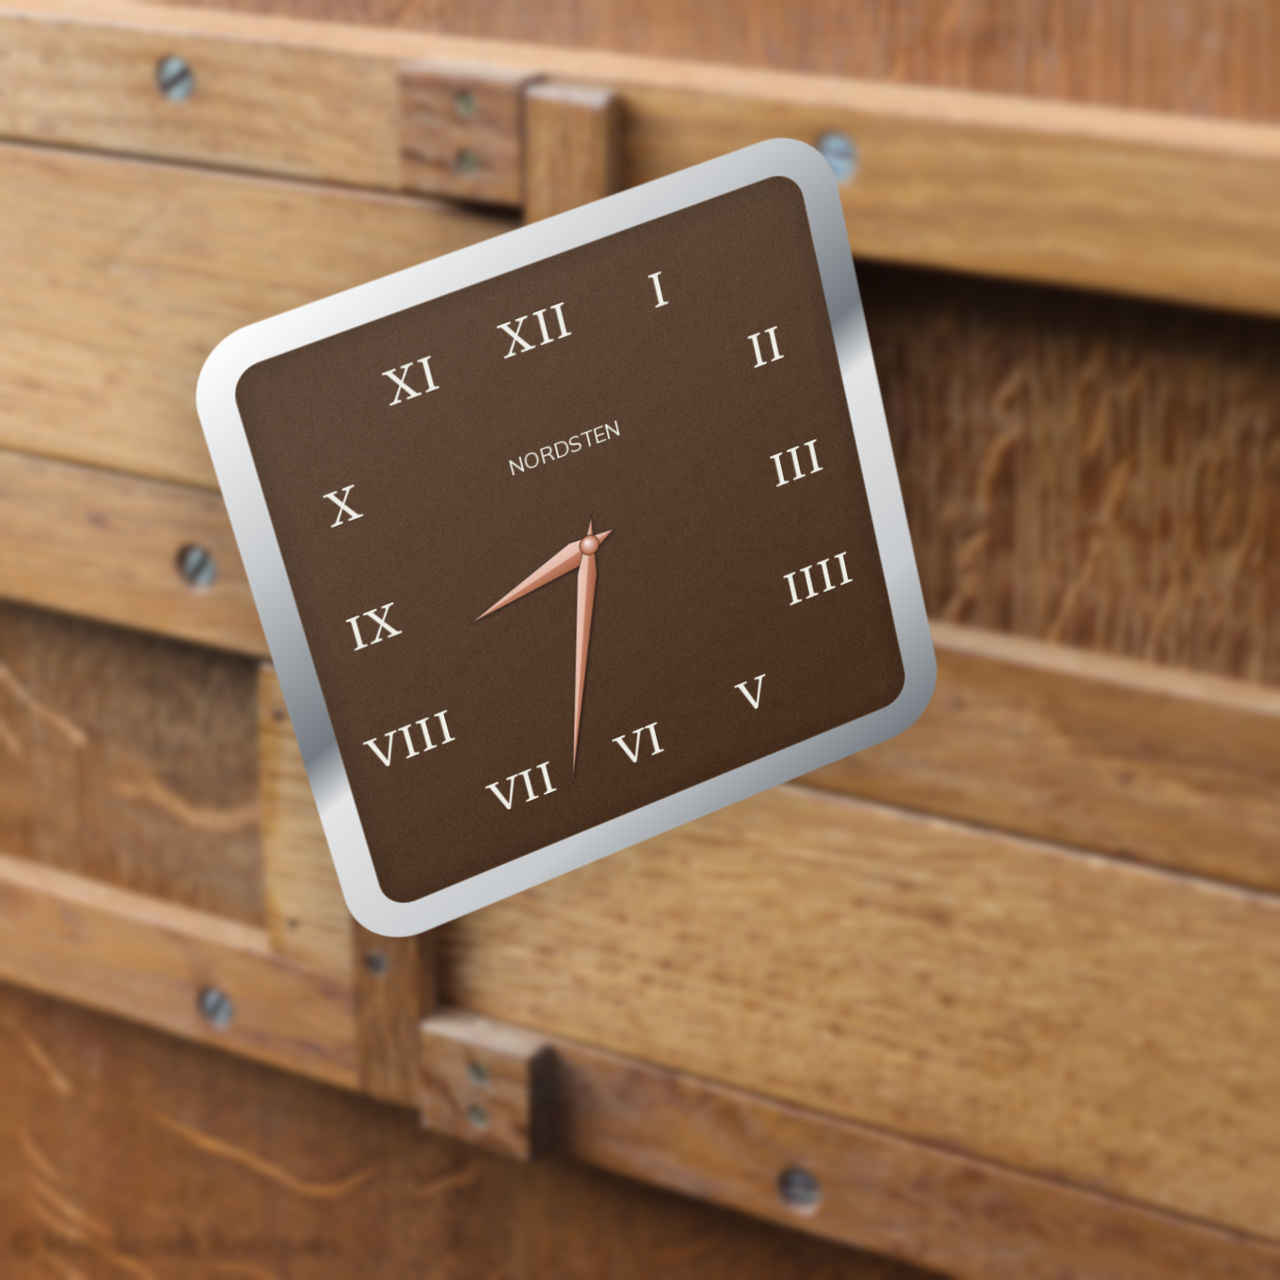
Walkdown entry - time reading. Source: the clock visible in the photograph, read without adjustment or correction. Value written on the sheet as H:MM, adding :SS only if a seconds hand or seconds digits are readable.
8:33
